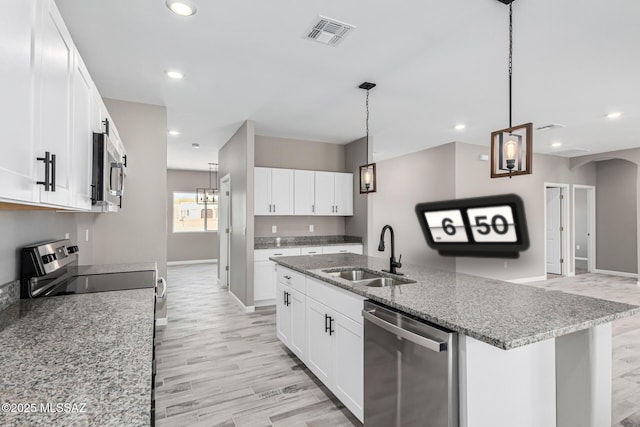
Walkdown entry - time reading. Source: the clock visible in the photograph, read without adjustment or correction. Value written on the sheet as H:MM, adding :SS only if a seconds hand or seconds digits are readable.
6:50
